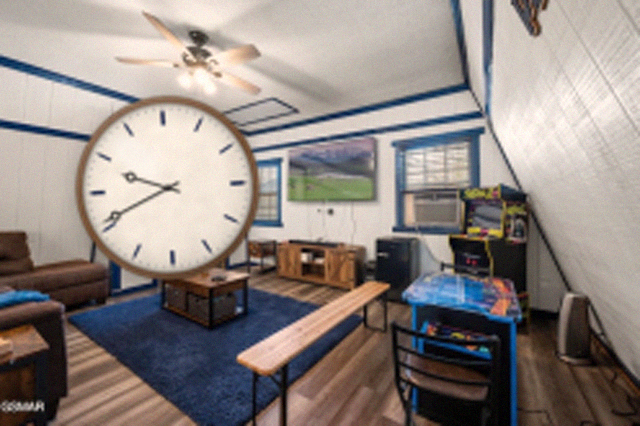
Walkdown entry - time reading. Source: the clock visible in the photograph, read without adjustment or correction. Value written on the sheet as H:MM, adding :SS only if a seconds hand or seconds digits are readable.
9:41
